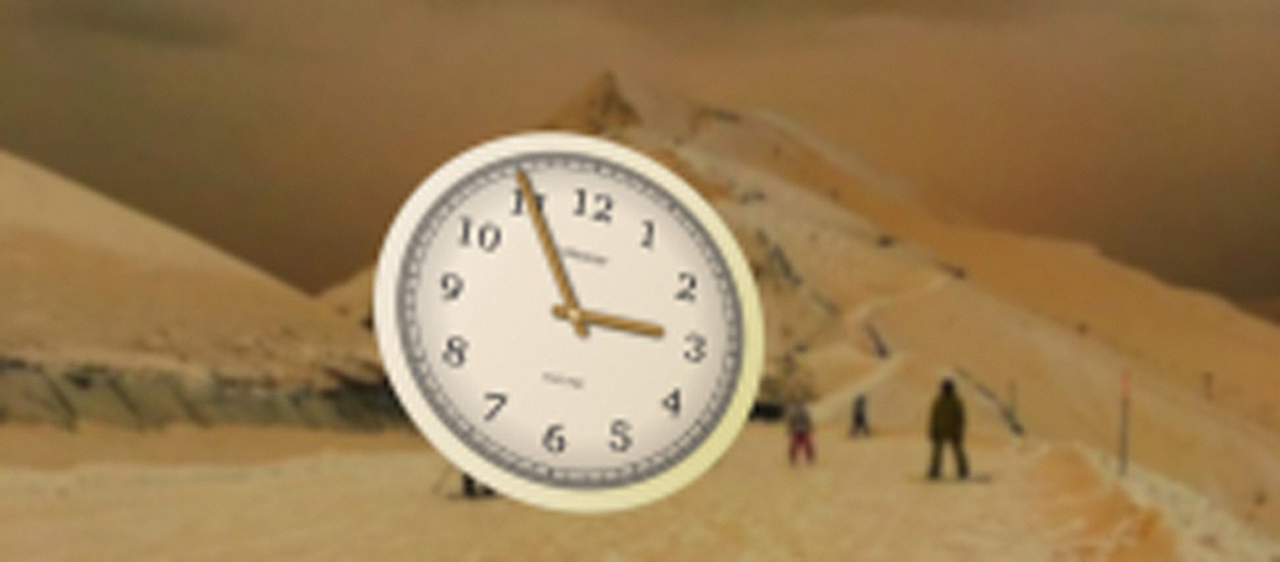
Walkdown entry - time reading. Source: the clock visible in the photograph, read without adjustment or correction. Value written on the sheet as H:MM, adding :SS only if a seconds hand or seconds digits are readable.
2:55
